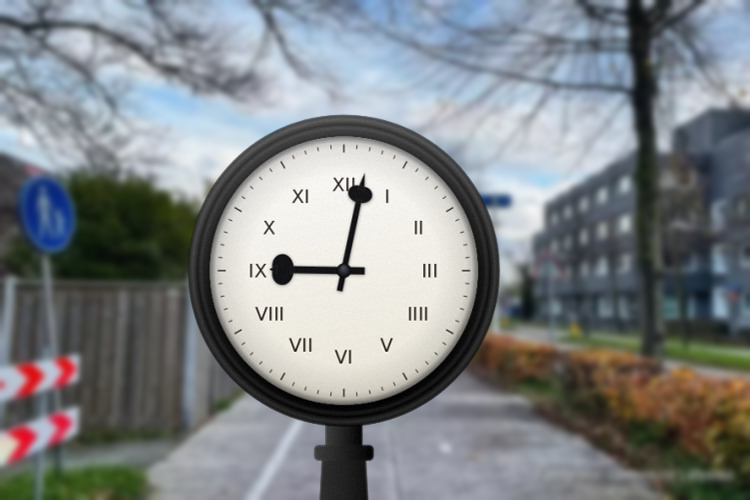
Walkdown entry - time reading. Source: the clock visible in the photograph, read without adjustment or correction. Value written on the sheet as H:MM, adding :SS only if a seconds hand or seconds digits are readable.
9:02
